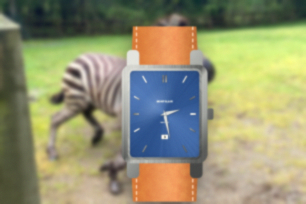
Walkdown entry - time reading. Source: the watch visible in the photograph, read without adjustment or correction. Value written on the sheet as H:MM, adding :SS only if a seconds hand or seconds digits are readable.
2:28
